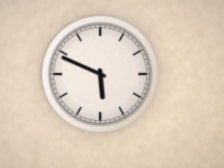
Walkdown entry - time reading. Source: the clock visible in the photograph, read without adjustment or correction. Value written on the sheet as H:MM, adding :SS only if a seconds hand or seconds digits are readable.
5:49
